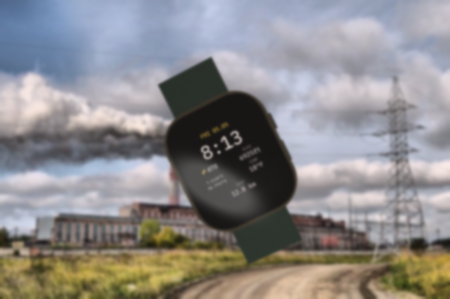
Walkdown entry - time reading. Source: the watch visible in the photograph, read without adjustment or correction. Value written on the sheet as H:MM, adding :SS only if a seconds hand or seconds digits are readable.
8:13
